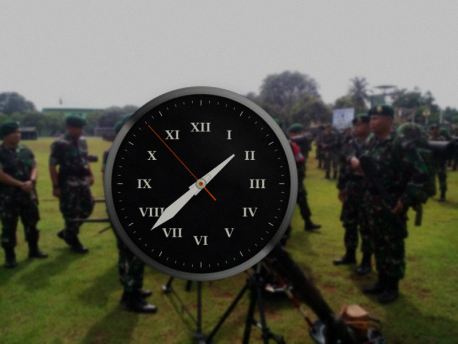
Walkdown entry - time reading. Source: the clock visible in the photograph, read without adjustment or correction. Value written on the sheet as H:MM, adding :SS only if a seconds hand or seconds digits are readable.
1:37:53
